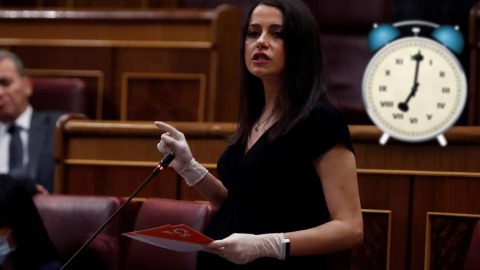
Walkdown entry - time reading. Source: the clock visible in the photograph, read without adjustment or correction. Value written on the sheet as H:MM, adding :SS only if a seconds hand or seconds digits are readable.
7:01
